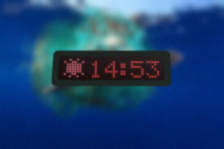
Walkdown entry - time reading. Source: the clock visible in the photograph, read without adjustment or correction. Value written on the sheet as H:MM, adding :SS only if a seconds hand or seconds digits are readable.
14:53
